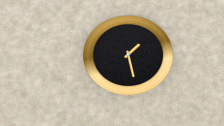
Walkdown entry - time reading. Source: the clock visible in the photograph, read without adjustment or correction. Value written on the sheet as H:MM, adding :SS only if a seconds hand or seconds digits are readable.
1:28
